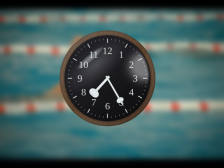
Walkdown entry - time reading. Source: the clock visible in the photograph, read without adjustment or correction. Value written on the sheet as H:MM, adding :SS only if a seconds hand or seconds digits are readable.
7:25
